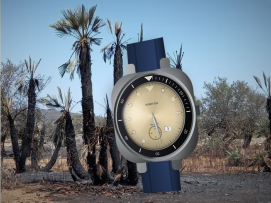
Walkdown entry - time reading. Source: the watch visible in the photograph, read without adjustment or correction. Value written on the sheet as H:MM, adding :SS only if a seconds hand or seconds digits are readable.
5:28
